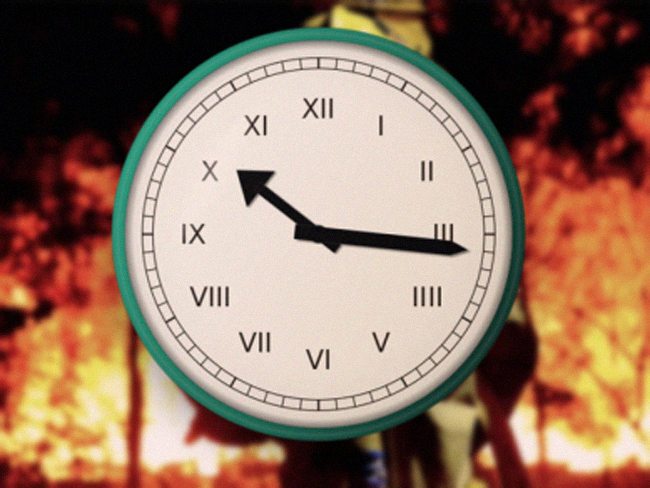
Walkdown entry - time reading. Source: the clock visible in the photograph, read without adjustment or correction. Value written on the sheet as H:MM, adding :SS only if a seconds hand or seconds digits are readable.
10:16
